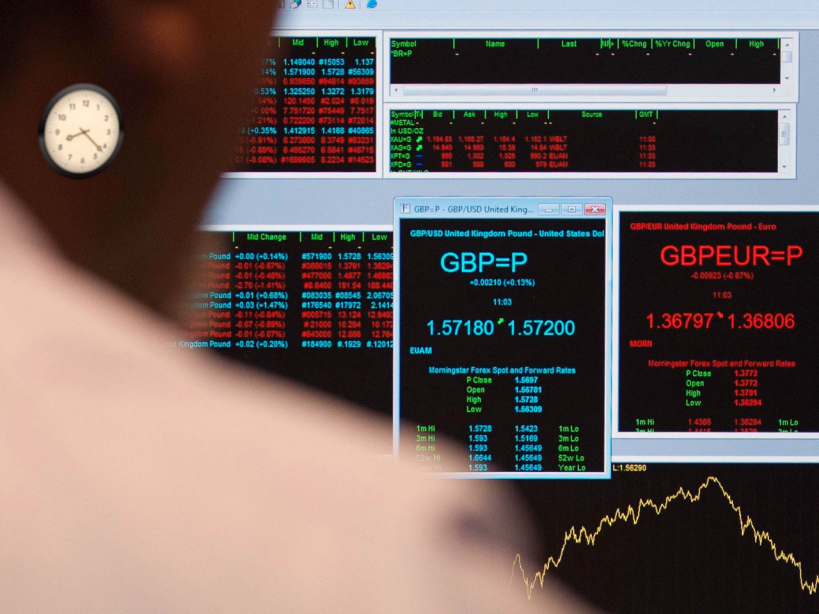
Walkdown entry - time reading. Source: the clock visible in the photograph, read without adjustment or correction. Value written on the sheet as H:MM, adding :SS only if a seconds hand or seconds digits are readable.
8:22
